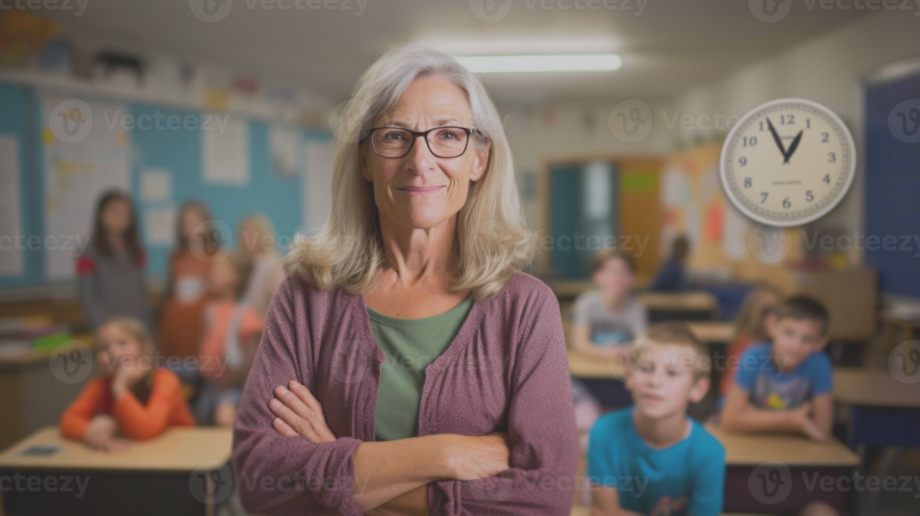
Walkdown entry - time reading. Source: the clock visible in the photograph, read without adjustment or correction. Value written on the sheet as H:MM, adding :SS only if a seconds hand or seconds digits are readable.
12:56
